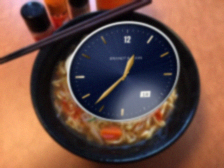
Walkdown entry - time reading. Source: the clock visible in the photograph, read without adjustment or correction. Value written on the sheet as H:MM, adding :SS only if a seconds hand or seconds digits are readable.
12:37
